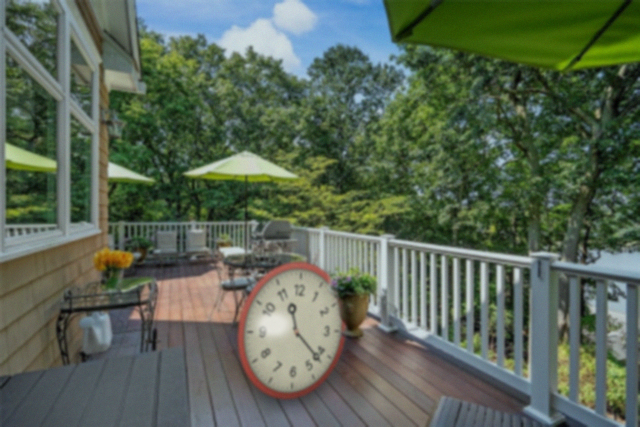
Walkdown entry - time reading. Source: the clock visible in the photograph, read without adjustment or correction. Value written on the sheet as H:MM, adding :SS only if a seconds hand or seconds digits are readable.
11:22
